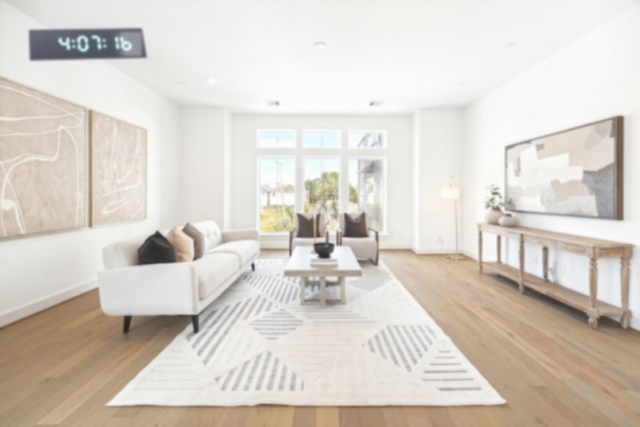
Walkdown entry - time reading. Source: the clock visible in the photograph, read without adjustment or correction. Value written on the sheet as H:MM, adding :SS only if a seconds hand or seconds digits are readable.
4:07:16
